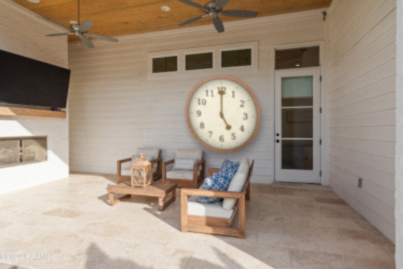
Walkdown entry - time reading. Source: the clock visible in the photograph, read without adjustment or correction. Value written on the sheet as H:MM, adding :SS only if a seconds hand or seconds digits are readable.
5:00
